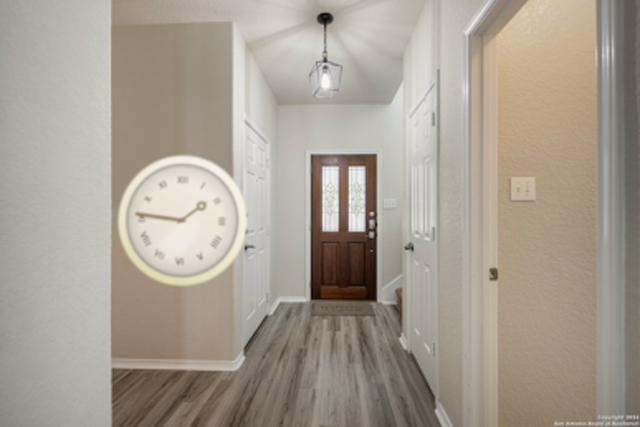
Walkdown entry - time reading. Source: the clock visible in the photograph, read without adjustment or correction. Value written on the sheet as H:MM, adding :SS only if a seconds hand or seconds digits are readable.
1:46
